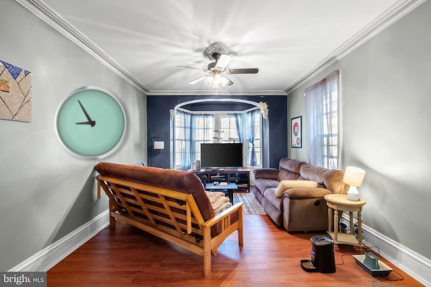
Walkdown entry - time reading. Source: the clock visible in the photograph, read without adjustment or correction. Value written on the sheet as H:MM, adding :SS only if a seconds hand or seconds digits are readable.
8:55
